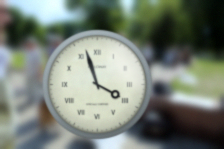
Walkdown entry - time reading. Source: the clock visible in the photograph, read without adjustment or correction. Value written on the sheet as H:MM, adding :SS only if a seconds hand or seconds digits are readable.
3:57
